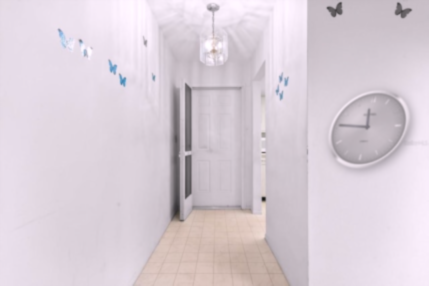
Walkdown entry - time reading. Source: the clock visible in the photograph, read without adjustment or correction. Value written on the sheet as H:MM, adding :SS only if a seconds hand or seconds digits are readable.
11:46
